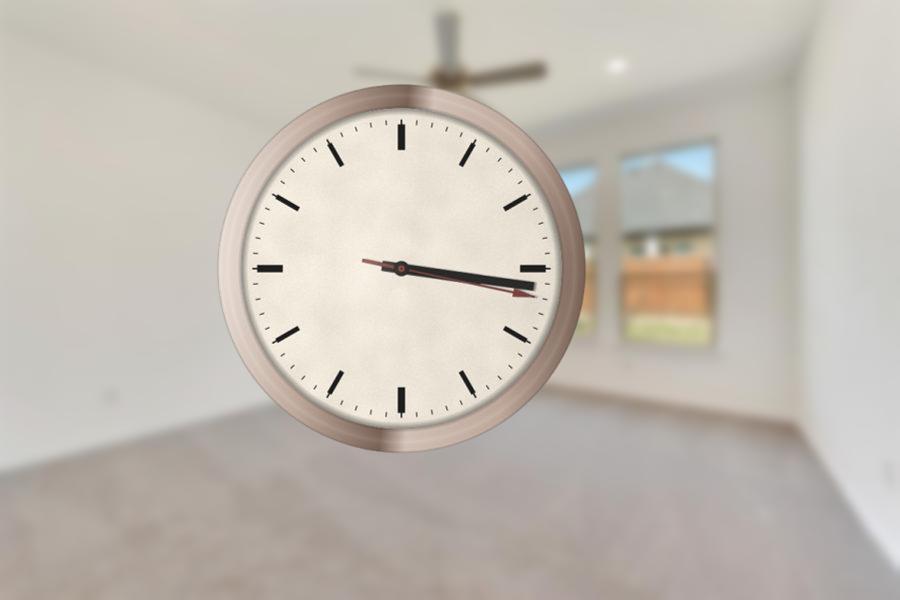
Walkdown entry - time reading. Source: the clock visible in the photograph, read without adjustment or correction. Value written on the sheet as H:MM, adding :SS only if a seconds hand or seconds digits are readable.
3:16:17
